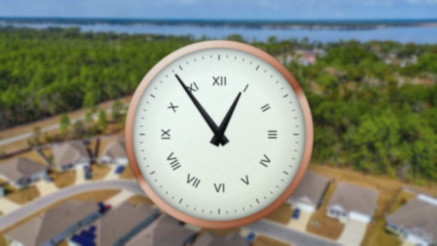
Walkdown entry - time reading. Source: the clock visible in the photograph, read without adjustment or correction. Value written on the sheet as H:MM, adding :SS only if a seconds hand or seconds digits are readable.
12:54
